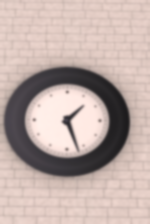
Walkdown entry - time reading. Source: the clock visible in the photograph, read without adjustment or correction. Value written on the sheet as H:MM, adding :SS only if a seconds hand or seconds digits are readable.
1:27
